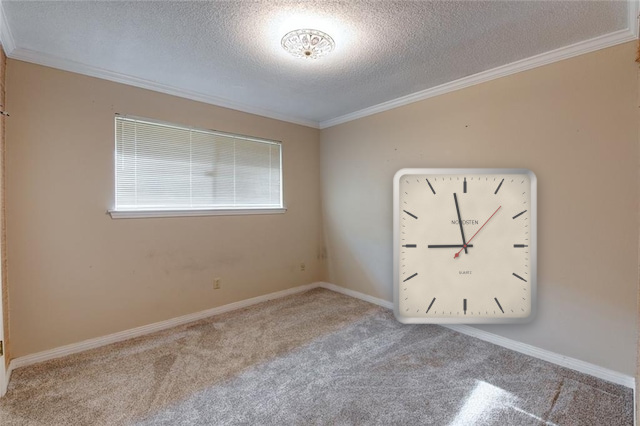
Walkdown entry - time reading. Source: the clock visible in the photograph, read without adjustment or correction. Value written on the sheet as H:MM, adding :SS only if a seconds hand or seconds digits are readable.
8:58:07
